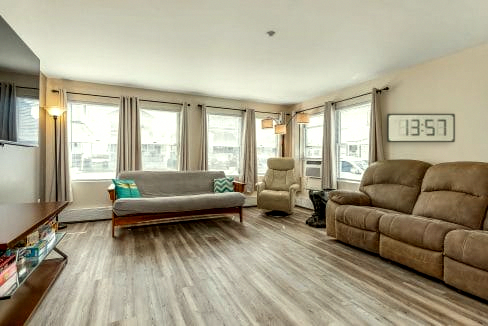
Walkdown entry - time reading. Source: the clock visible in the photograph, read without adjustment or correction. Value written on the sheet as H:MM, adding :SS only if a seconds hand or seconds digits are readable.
13:57
